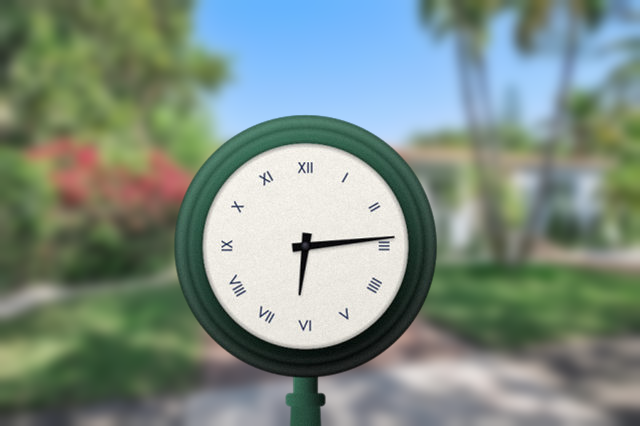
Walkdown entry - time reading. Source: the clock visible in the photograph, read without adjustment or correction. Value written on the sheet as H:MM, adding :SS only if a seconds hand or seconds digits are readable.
6:14
